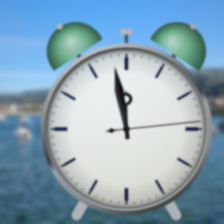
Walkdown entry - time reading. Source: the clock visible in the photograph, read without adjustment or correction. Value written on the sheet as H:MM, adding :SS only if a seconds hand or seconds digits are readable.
11:58:14
